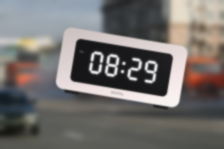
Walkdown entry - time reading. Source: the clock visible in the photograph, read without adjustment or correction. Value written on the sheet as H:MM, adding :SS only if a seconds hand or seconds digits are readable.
8:29
